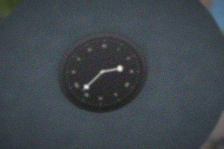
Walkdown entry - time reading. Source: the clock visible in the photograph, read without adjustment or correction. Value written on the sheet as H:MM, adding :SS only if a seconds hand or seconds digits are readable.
2:37
